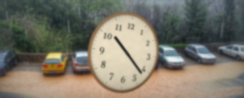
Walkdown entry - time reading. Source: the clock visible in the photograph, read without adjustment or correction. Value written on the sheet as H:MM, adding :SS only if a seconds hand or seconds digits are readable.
10:22
